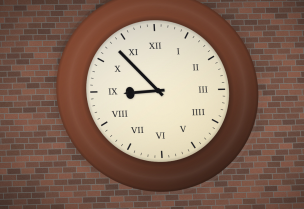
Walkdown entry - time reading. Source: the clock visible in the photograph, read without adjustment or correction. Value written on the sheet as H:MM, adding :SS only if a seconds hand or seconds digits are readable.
8:53
